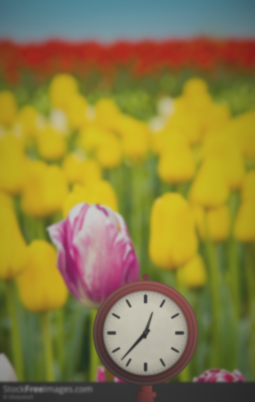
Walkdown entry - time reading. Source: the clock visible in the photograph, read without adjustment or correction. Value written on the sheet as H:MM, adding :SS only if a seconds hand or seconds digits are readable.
12:37
